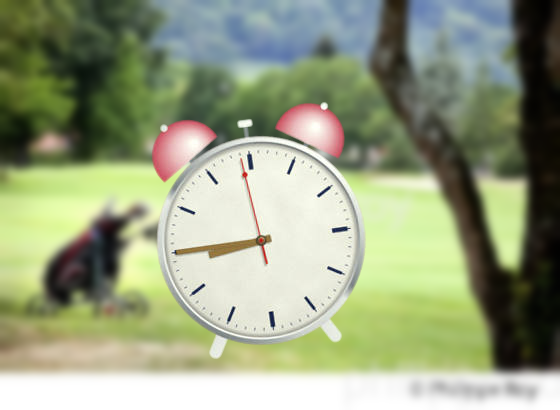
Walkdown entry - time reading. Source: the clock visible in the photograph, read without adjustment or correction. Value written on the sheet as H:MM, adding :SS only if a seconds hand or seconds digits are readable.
8:44:59
